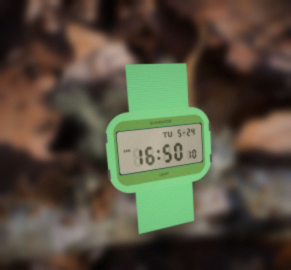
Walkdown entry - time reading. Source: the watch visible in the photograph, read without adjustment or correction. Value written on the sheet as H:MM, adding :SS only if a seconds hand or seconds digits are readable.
16:50:10
